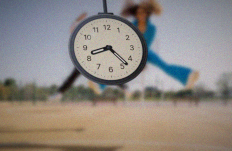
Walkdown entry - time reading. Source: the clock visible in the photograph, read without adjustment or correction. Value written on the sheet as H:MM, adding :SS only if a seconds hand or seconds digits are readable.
8:23
